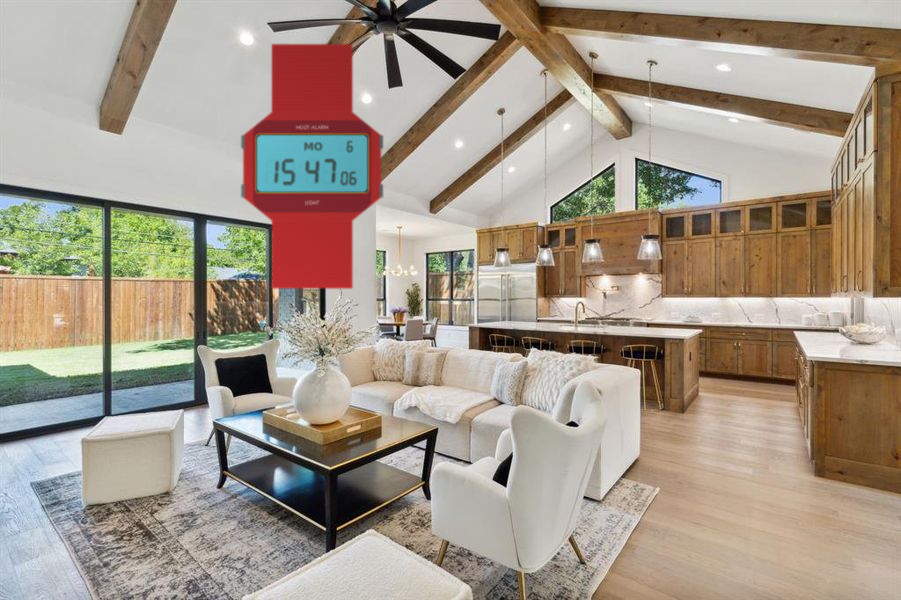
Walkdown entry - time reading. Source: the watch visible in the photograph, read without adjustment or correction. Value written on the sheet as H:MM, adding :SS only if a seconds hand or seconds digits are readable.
15:47:06
